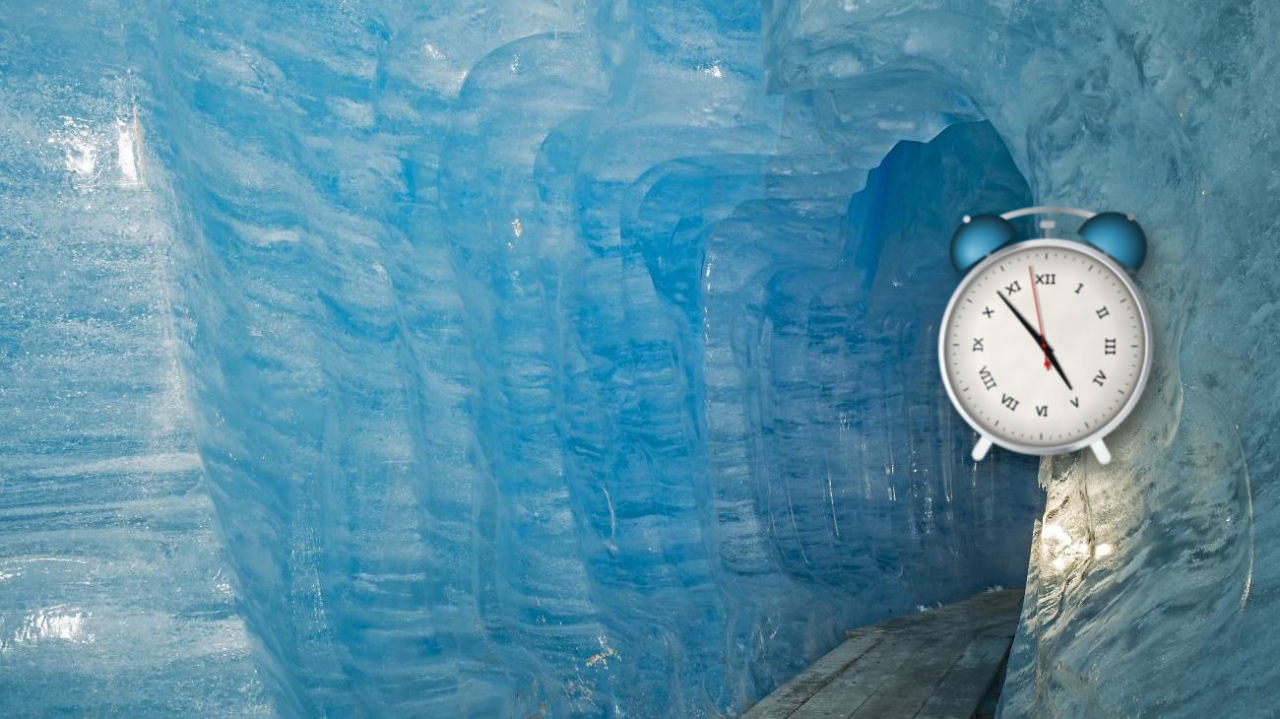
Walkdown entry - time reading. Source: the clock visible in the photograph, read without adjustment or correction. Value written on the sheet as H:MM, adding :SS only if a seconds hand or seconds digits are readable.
4:52:58
